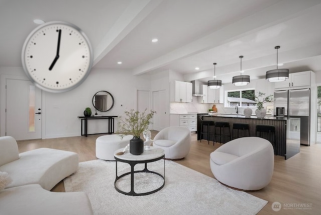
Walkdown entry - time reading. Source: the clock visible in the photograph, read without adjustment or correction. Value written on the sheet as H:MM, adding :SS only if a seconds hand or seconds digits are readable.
7:01
